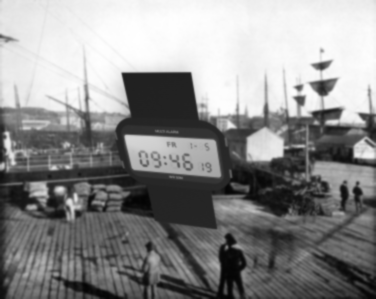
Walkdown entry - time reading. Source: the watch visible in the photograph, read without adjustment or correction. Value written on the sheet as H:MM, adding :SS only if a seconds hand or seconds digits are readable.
9:46:19
